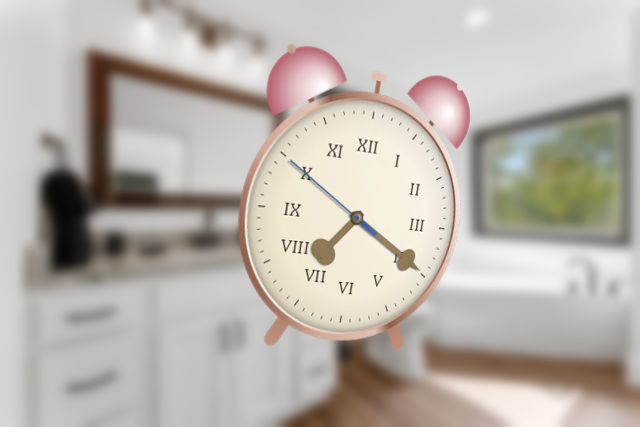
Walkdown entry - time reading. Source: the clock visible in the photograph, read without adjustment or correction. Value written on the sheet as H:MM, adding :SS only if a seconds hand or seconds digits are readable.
7:19:50
